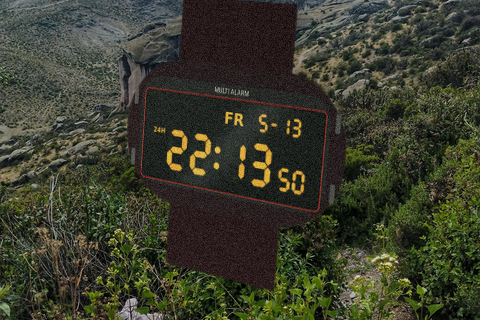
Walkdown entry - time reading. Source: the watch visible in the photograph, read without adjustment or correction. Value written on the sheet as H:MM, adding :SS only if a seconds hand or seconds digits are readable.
22:13:50
